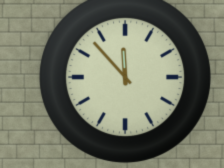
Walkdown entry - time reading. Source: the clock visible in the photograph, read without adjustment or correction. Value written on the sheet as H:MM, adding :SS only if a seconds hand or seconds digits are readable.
11:53
